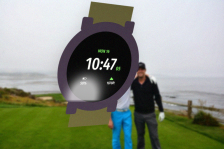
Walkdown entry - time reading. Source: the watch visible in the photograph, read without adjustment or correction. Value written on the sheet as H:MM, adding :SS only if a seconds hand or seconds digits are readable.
10:47
